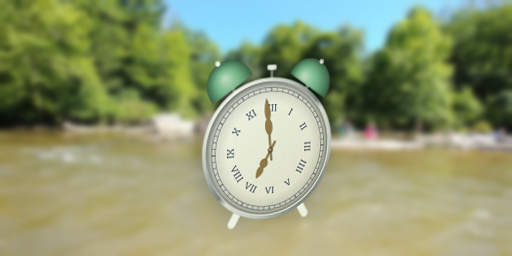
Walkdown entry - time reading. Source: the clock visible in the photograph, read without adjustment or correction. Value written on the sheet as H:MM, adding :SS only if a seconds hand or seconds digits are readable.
6:59
